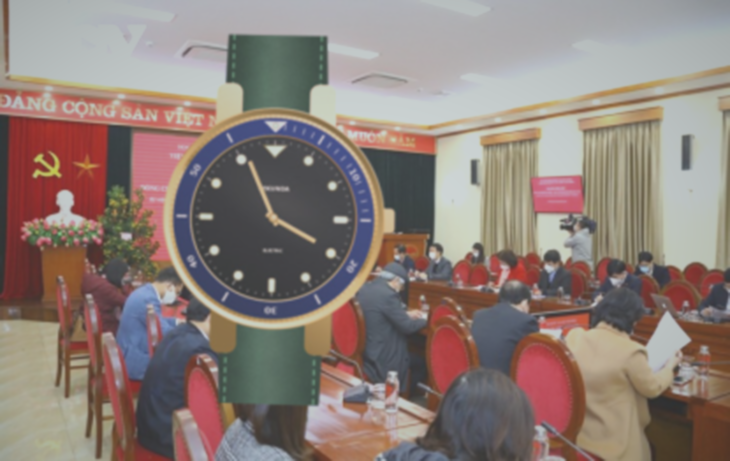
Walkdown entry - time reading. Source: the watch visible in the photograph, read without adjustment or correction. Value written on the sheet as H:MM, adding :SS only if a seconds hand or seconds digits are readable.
3:56
